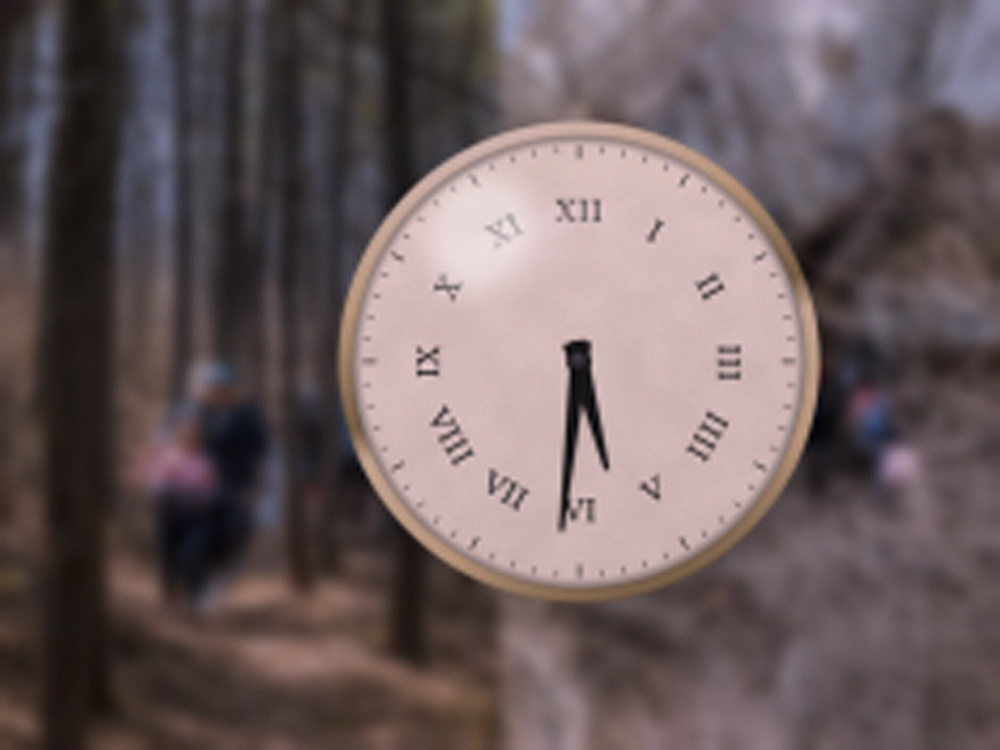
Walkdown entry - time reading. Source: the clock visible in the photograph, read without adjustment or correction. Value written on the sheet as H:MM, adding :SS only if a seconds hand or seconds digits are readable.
5:31
